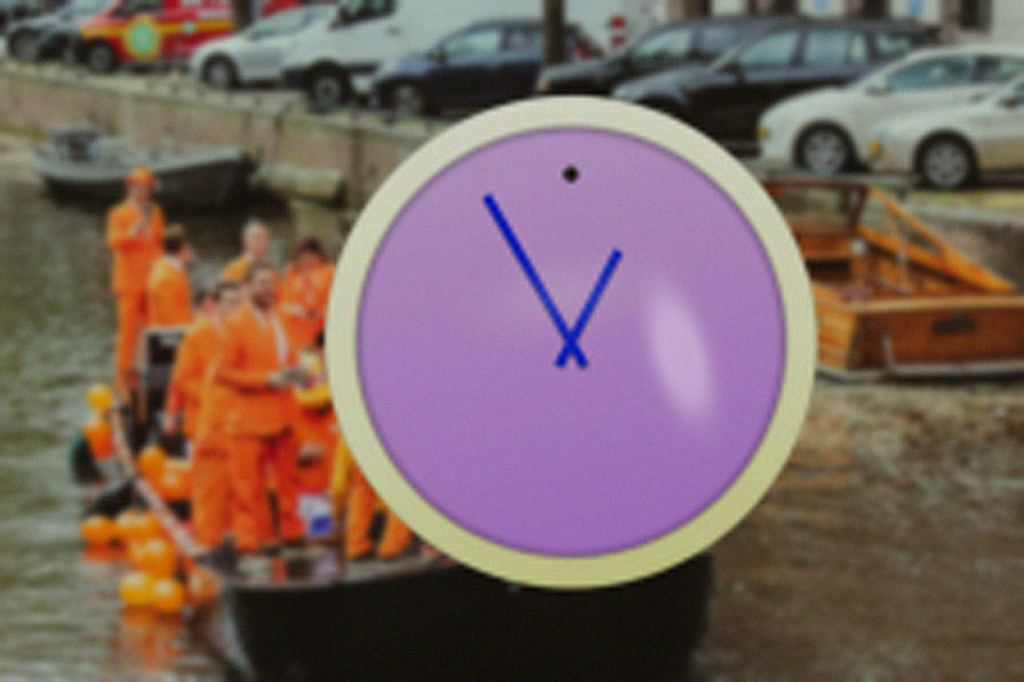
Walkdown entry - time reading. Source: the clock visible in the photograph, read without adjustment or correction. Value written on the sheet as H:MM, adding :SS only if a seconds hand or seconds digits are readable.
12:55
